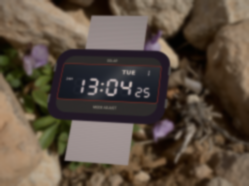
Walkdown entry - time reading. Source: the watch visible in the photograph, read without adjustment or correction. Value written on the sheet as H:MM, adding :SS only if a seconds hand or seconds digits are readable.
13:04
